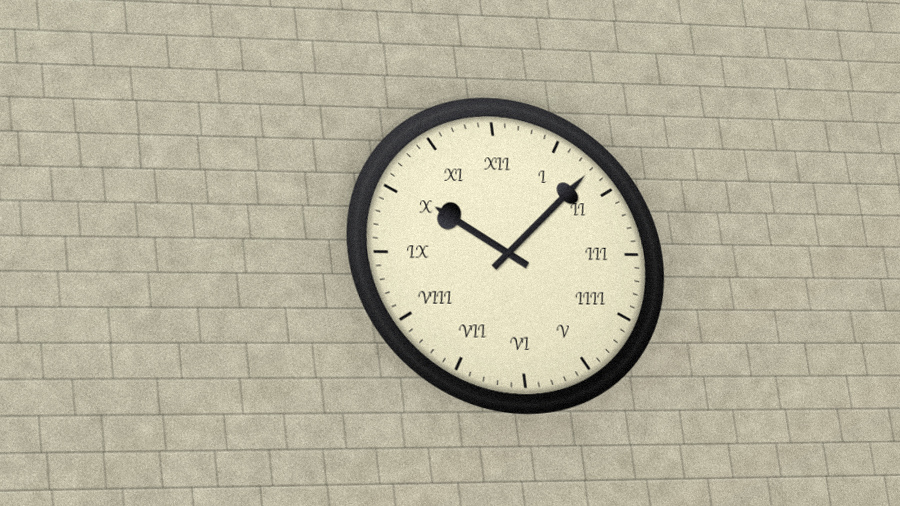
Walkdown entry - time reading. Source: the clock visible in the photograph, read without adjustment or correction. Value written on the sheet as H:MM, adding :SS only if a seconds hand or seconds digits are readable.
10:08
